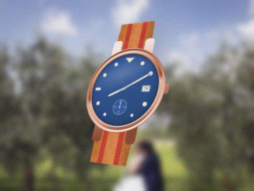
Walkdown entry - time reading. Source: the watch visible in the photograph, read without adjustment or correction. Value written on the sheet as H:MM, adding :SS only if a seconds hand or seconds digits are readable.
8:10
